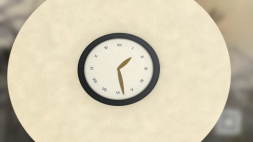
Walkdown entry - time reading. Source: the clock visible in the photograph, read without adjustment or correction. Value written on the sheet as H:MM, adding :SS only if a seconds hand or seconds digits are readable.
1:28
